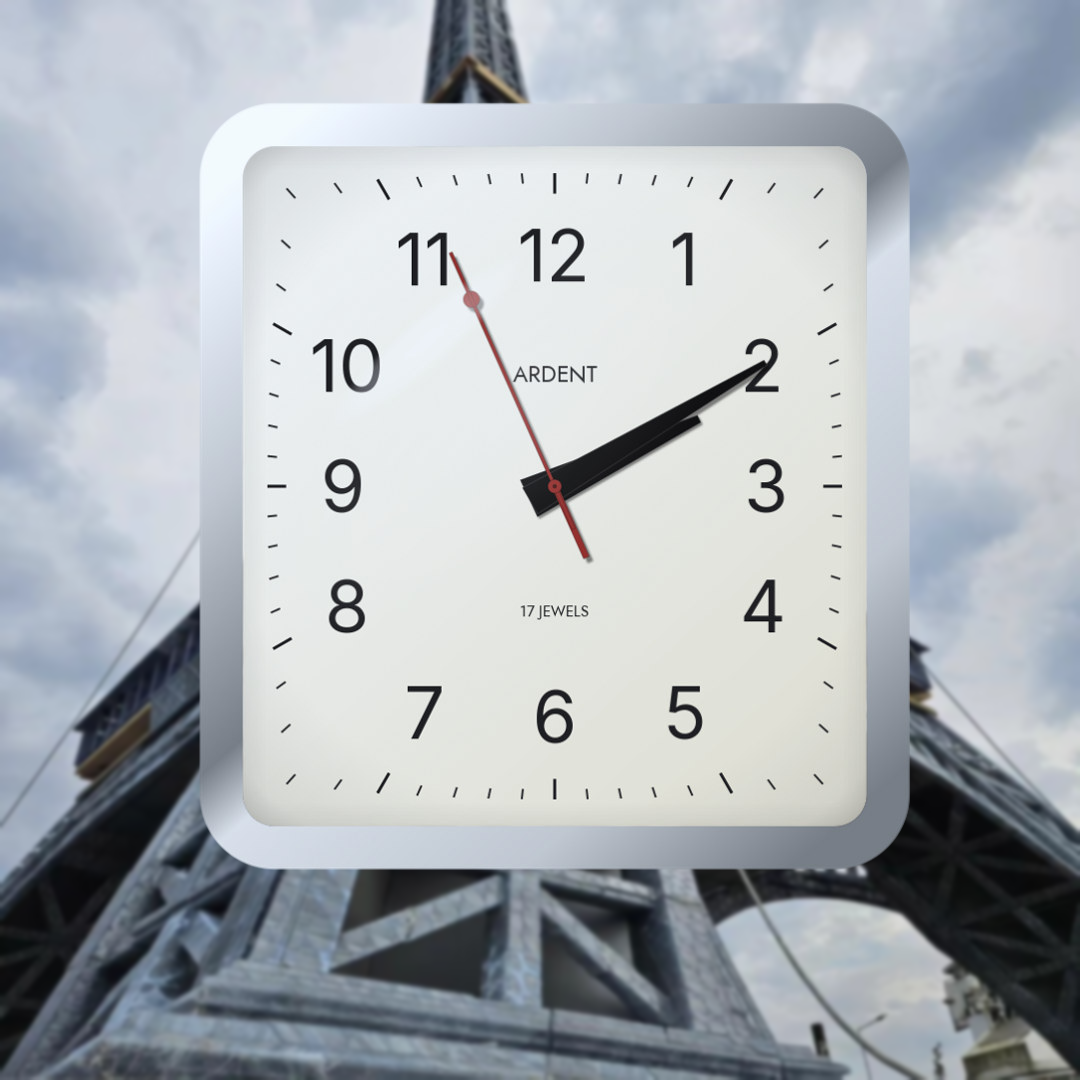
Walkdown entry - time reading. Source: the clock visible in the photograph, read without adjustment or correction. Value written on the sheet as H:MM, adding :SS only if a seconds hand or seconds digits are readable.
2:09:56
